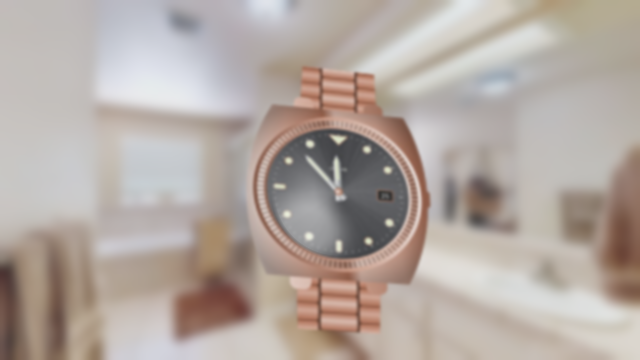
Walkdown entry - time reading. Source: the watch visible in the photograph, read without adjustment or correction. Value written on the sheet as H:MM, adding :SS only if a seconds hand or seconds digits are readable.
11:53
